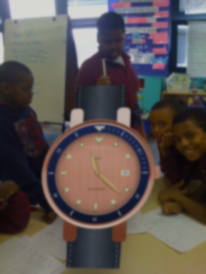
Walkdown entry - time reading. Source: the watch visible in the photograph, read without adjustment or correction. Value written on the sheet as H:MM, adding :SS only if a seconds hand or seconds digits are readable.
11:22
